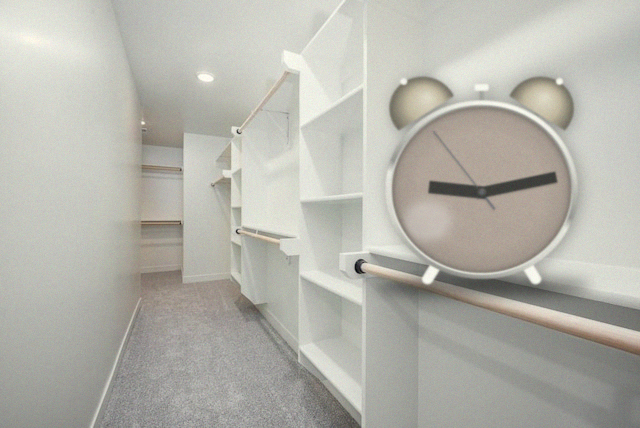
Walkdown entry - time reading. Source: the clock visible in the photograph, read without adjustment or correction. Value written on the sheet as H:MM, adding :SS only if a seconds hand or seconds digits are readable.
9:12:54
